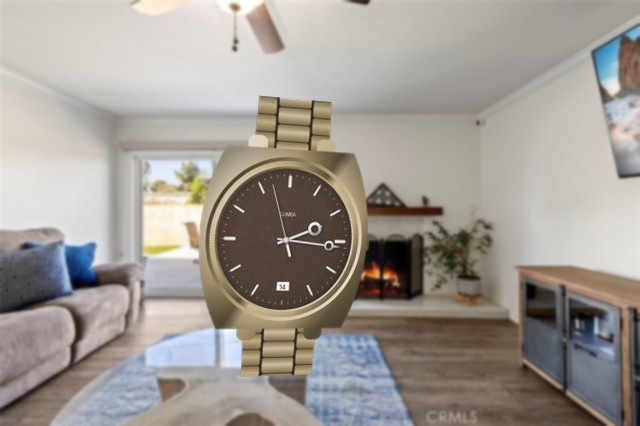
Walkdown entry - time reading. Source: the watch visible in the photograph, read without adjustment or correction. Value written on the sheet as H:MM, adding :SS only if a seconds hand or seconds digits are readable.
2:15:57
